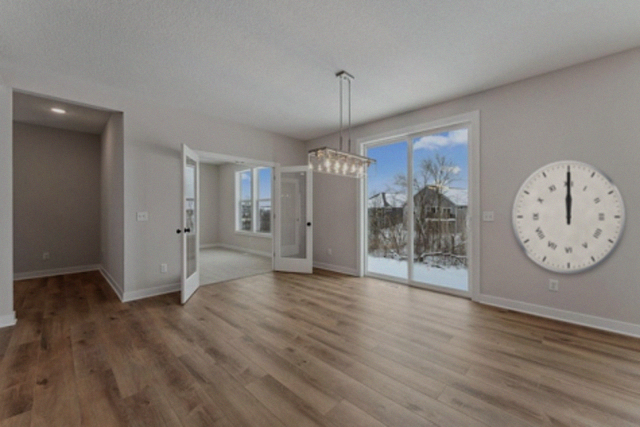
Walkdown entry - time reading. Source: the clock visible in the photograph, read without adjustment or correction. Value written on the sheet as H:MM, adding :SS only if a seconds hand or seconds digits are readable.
12:00
